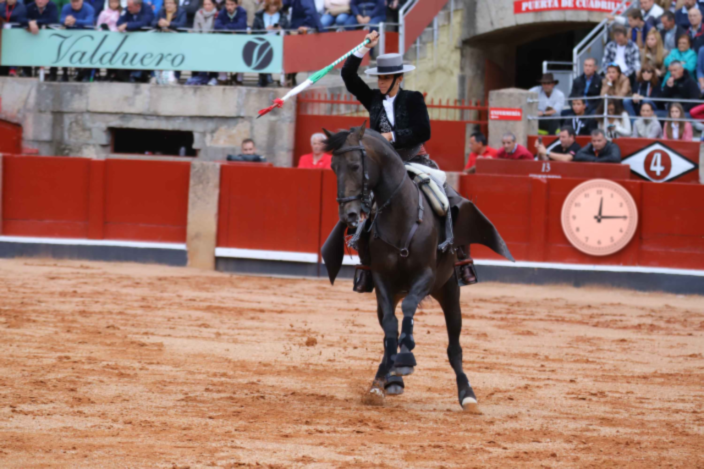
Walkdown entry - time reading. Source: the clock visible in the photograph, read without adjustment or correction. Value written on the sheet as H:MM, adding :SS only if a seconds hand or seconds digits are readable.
12:15
